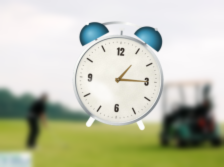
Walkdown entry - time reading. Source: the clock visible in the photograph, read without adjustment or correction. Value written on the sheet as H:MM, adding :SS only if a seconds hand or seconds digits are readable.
1:15
